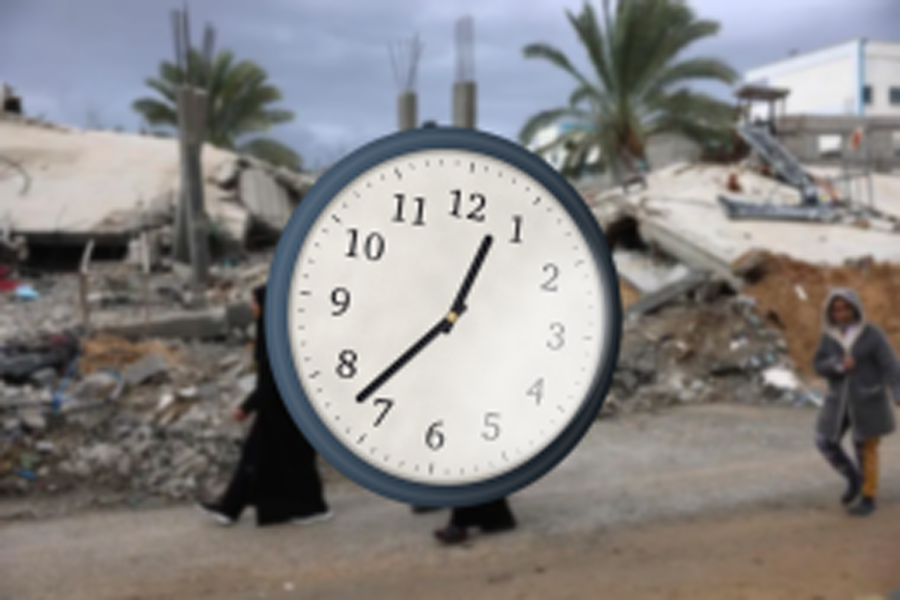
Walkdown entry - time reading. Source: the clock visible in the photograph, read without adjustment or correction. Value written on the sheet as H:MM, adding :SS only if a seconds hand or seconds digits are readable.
12:37
